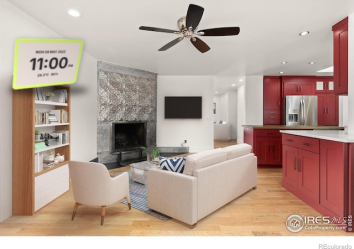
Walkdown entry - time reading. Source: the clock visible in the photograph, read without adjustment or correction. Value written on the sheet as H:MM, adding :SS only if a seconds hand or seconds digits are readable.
11:00
